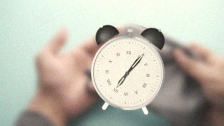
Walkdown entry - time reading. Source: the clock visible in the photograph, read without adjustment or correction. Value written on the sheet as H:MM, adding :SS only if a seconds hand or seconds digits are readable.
7:06
